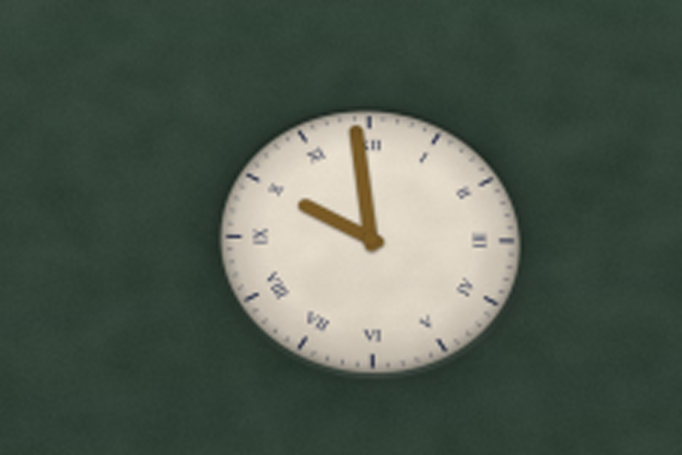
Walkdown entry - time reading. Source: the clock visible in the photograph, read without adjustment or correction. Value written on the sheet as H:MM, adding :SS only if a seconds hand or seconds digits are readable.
9:59
